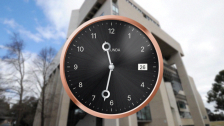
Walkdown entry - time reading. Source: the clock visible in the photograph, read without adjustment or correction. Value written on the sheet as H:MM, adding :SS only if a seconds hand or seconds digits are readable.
11:32
